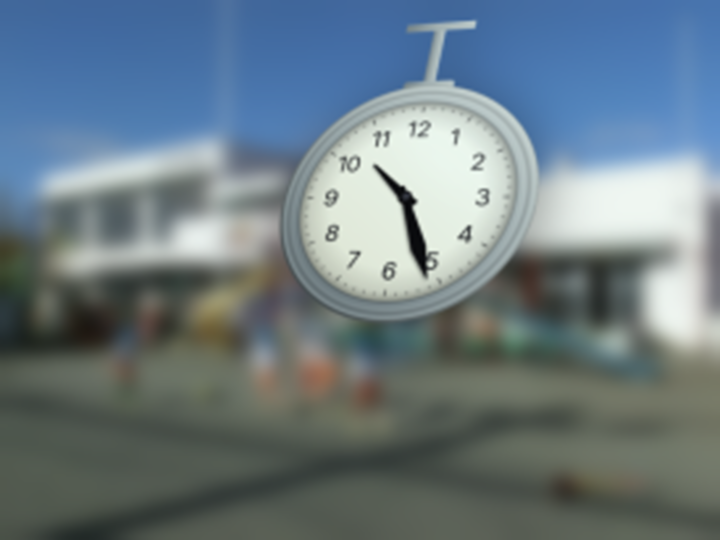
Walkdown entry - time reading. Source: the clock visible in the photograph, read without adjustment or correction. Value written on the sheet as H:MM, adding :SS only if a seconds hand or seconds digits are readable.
10:26
